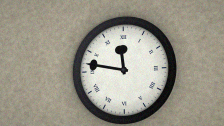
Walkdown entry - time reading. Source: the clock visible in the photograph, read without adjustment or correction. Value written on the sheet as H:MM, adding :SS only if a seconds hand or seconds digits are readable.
11:47
